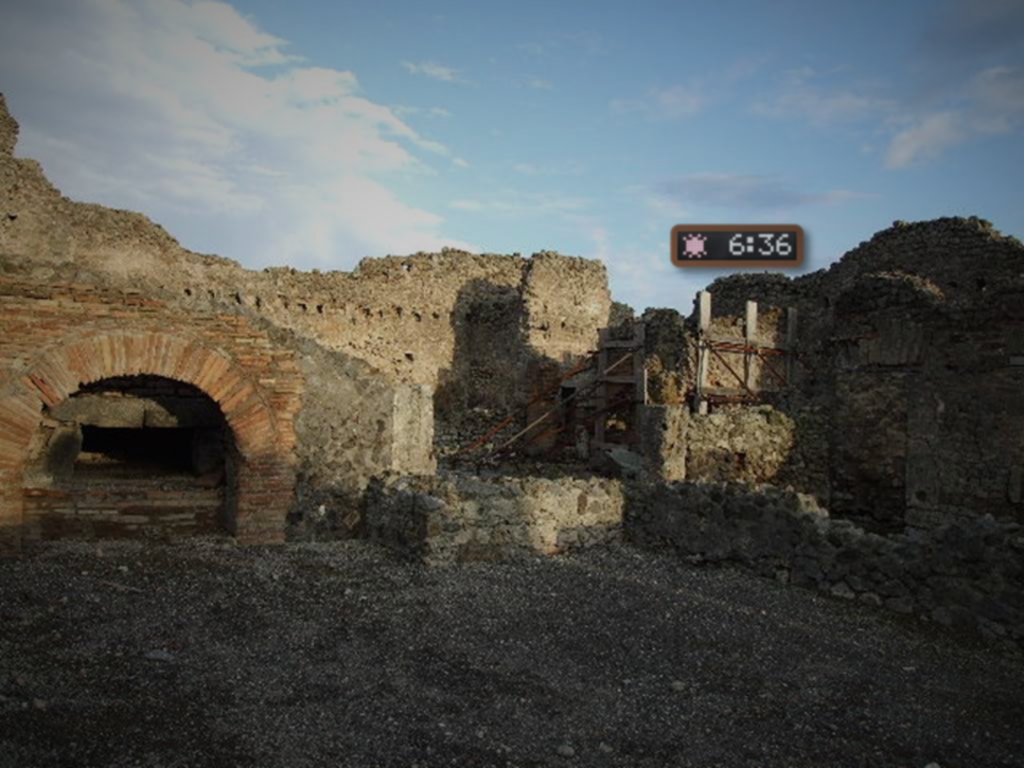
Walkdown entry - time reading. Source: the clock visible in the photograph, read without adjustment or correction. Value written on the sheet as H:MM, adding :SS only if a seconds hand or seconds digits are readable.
6:36
